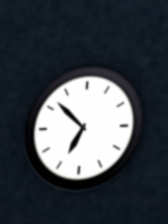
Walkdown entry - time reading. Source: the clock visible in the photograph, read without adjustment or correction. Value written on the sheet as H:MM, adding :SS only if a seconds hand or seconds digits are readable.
6:52
